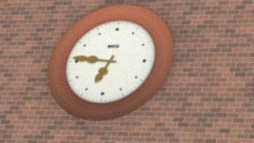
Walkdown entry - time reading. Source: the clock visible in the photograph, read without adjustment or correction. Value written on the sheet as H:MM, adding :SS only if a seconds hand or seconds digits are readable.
6:46
